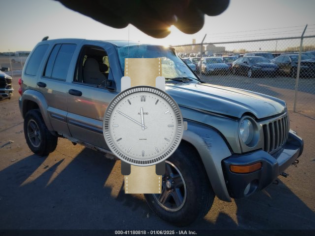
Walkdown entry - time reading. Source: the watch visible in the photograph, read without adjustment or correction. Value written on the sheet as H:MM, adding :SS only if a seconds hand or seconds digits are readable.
11:50
